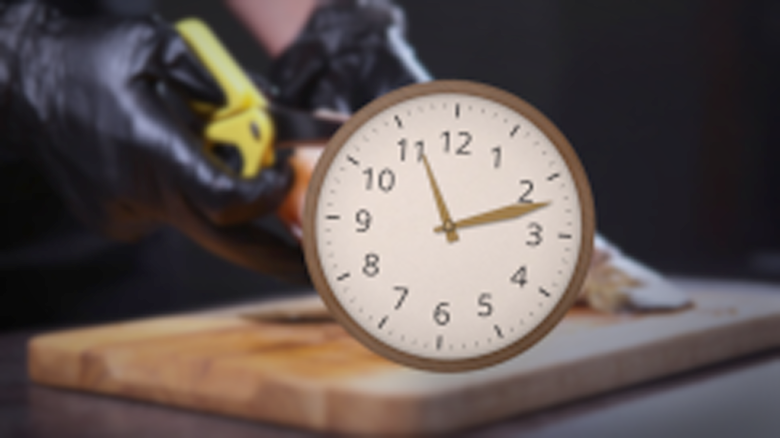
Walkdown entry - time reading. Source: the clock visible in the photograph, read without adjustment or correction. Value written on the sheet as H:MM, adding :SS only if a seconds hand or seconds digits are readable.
11:12
